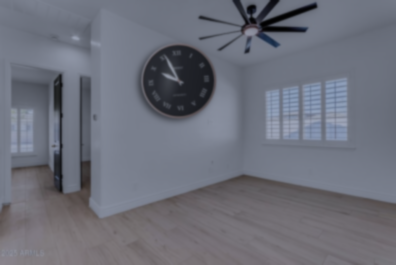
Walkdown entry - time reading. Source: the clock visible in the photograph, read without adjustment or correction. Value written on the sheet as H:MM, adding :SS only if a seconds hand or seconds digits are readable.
9:56
